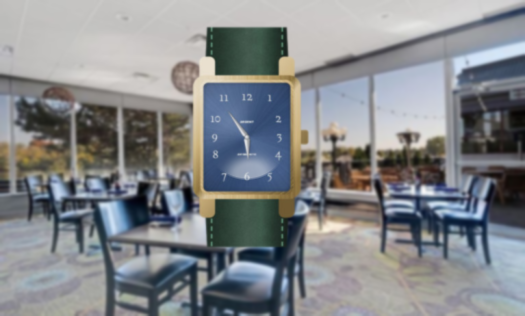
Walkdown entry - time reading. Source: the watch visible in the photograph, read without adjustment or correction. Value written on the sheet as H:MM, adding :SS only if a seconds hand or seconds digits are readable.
5:54
